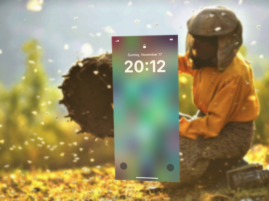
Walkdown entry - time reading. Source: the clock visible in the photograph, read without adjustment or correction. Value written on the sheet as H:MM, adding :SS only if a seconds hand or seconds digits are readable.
20:12
